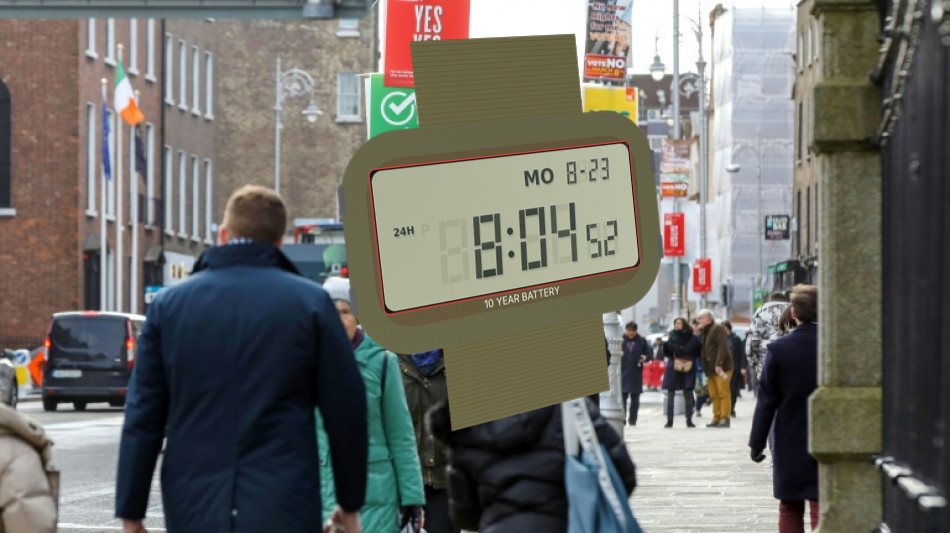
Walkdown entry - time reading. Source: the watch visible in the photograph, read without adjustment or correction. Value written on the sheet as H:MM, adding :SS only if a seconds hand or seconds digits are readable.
8:04:52
